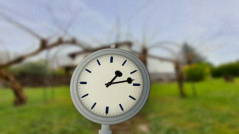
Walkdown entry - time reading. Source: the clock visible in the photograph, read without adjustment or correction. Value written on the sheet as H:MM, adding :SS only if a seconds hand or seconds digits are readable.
1:13
